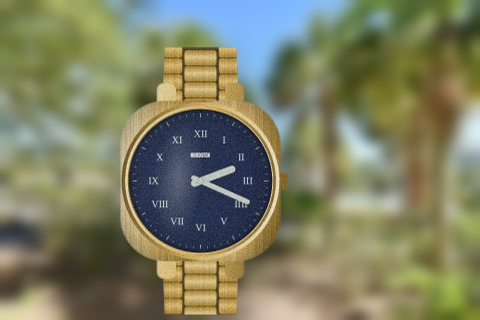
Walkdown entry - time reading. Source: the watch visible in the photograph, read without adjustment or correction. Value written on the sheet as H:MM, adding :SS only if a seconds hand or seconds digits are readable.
2:19
